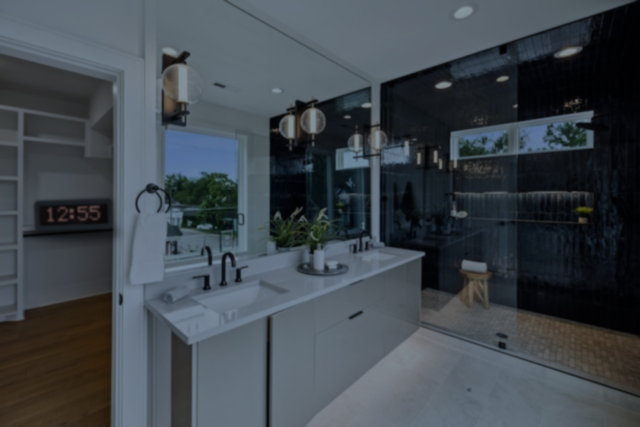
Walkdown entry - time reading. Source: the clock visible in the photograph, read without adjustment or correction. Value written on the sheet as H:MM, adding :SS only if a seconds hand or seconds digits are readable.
12:55
